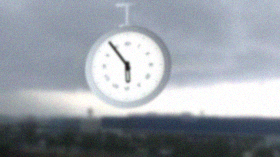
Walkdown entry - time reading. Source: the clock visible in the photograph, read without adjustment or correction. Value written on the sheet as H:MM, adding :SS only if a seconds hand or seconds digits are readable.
5:54
